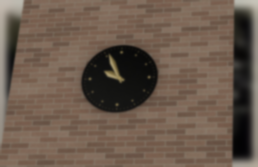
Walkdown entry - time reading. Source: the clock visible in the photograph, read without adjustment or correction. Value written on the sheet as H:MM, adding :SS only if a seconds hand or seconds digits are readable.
9:56
